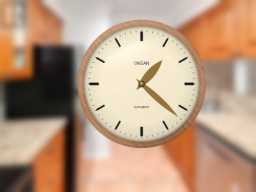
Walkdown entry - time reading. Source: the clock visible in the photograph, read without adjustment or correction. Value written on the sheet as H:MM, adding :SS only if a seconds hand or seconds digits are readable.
1:22
